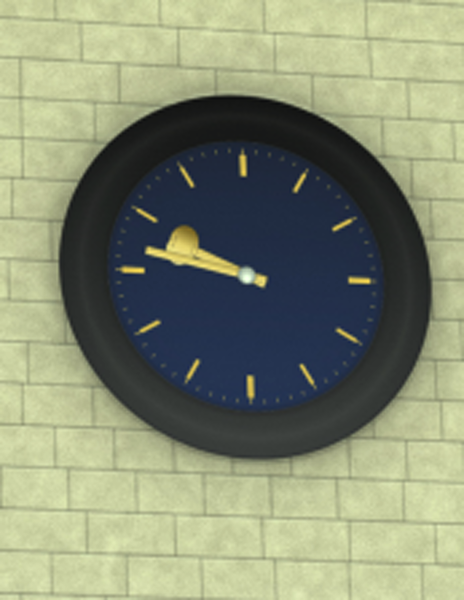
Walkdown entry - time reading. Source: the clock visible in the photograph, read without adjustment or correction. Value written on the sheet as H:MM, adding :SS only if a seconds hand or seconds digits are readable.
9:47
